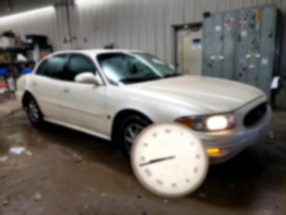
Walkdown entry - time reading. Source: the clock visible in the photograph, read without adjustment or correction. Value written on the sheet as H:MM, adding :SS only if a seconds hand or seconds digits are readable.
8:43
